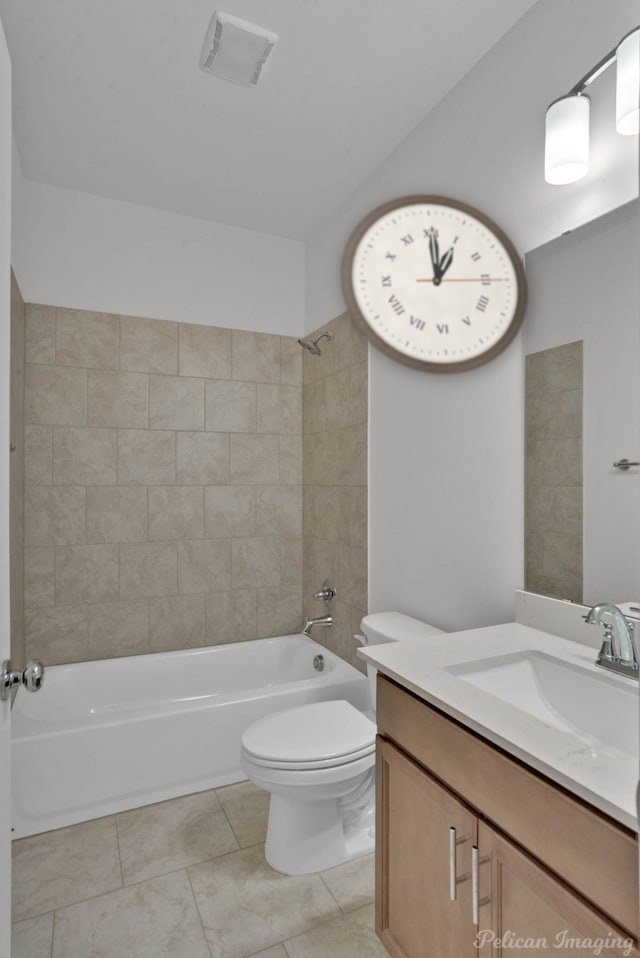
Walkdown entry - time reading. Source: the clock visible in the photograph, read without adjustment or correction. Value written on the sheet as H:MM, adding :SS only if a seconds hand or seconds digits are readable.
1:00:15
